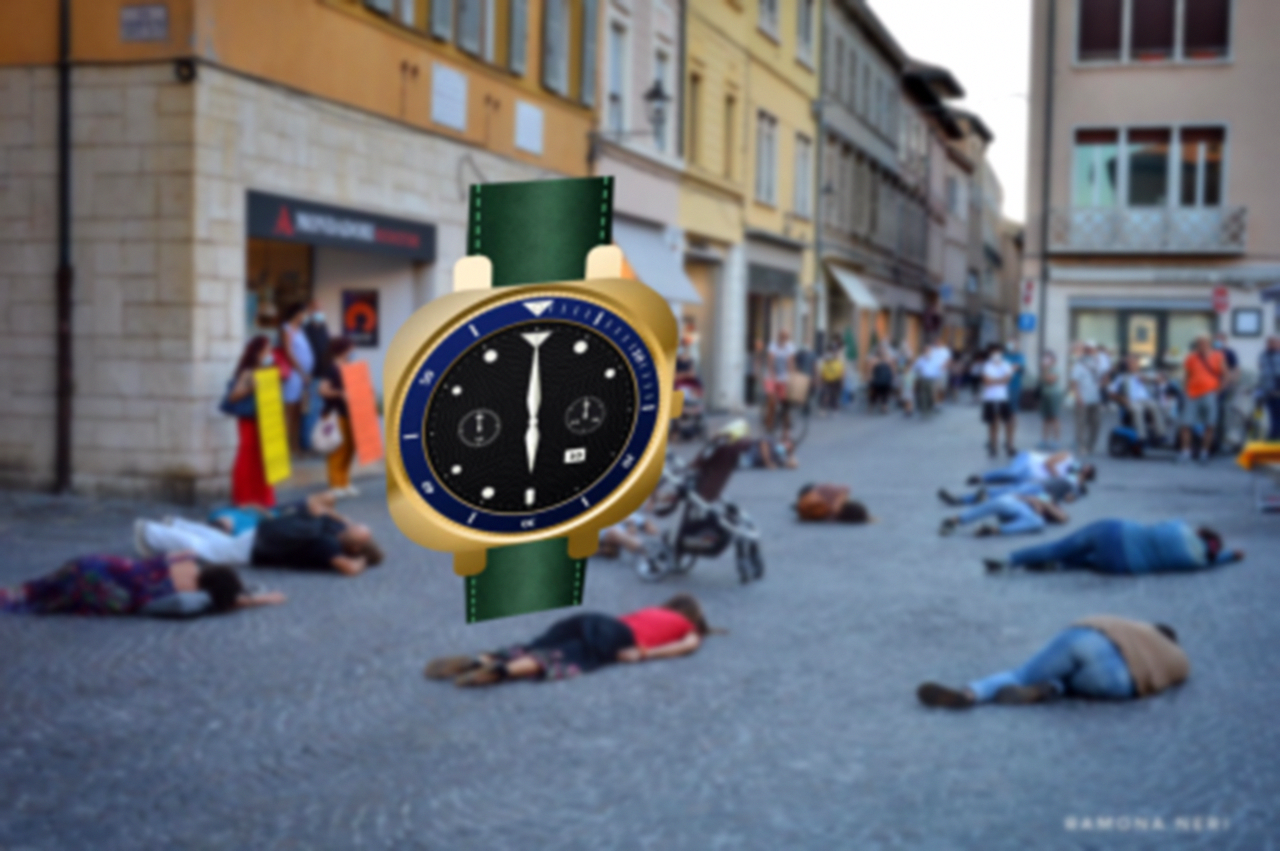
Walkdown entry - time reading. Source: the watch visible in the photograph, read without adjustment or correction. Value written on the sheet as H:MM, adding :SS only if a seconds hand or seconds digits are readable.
6:00
